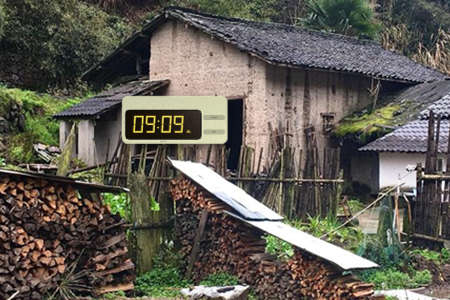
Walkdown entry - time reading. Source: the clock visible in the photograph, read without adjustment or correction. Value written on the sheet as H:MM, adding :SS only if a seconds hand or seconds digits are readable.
9:09
